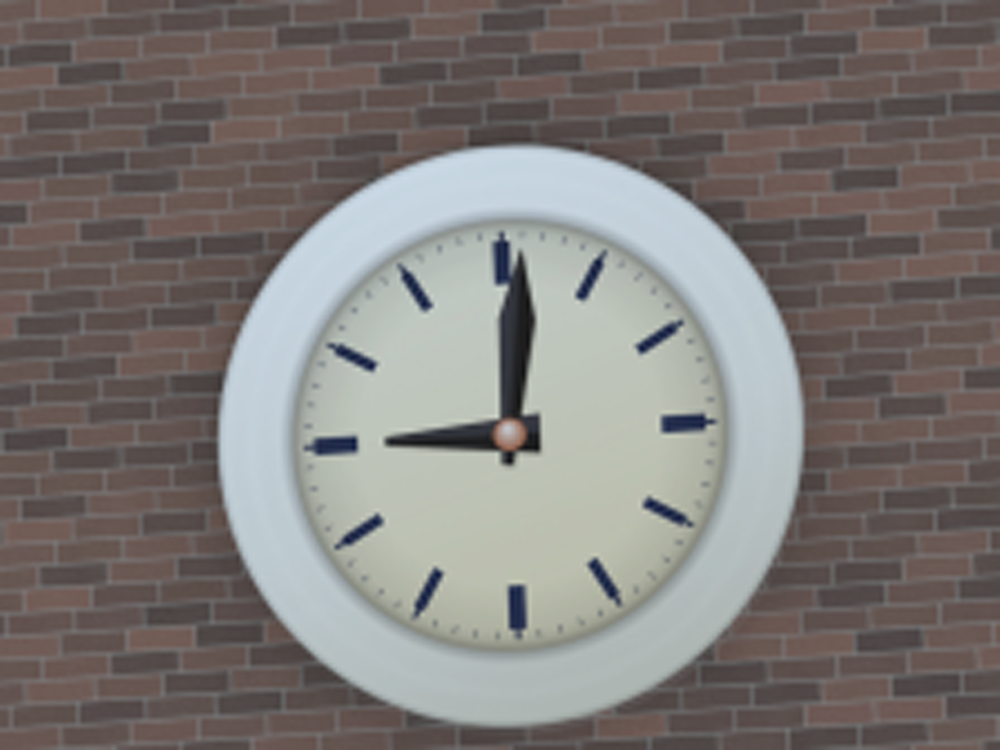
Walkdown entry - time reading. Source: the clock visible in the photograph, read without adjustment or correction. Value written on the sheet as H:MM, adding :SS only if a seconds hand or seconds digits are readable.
9:01
